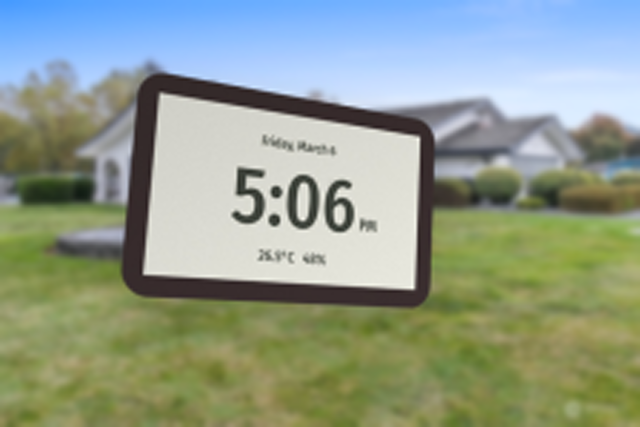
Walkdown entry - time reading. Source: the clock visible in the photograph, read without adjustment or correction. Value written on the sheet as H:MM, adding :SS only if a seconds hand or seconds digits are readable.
5:06
